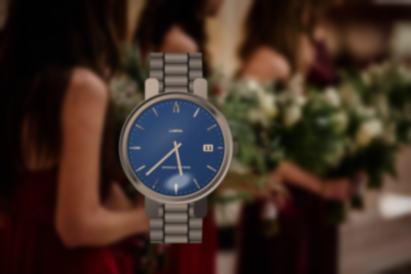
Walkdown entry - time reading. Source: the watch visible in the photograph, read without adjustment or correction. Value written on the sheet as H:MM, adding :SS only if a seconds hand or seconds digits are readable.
5:38
